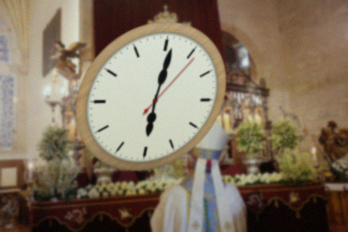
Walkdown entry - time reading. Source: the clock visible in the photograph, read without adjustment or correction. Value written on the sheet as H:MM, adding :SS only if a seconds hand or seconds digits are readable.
6:01:06
